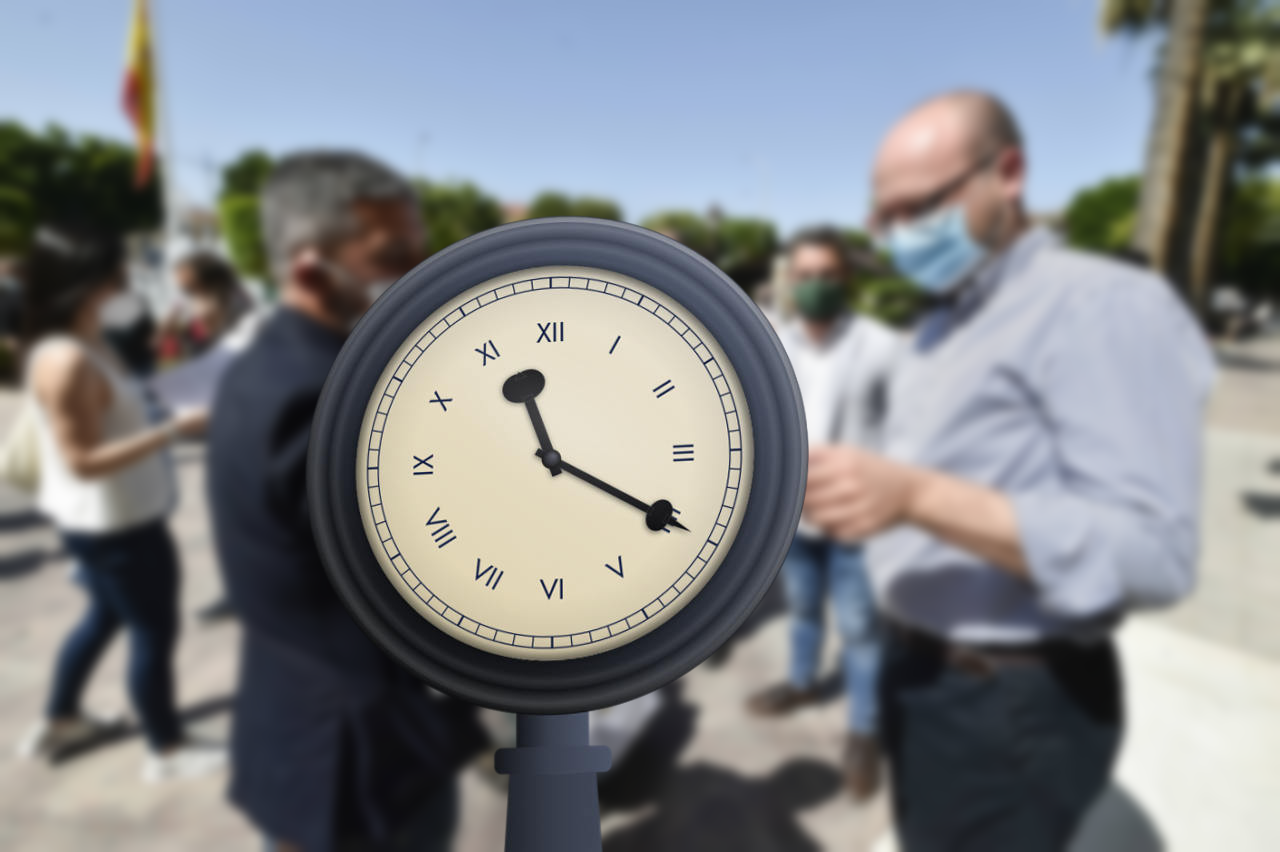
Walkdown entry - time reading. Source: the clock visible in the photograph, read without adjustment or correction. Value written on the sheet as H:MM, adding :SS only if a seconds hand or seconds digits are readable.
11:20
